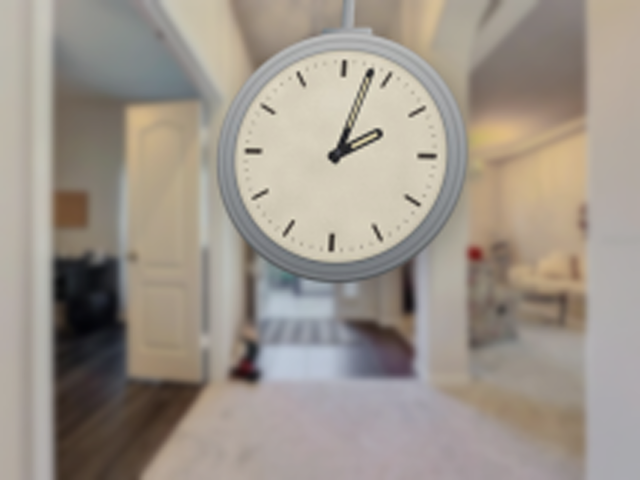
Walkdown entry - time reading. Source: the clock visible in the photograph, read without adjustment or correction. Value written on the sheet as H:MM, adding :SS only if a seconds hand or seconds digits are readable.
2:03
